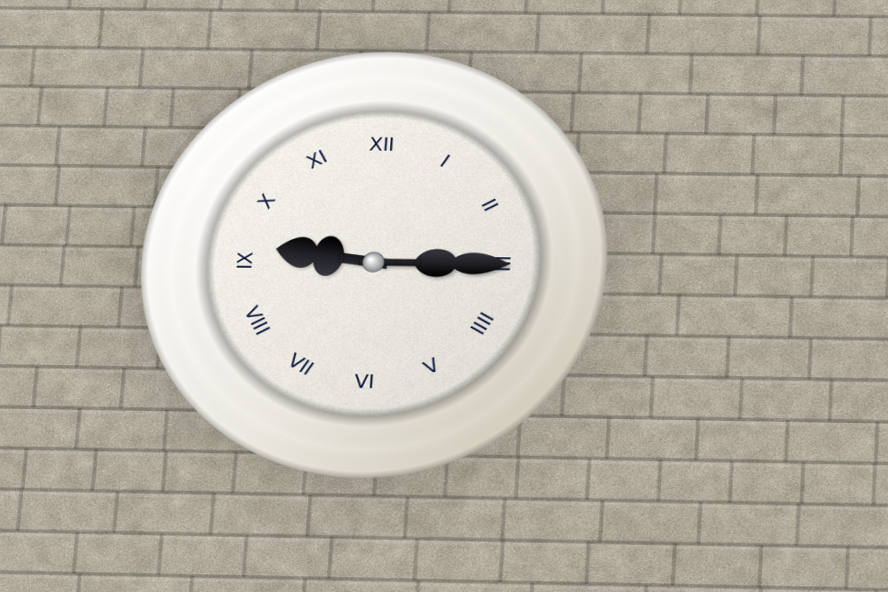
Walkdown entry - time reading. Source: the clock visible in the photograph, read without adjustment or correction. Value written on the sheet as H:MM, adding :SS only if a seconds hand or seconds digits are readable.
9:15
